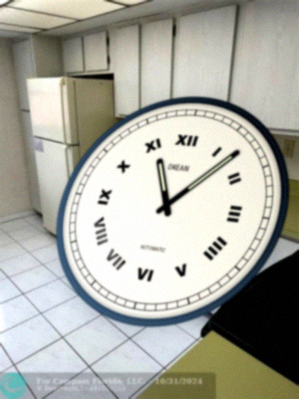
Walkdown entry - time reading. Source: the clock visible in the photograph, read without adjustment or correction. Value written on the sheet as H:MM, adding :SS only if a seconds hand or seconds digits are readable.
11:07
